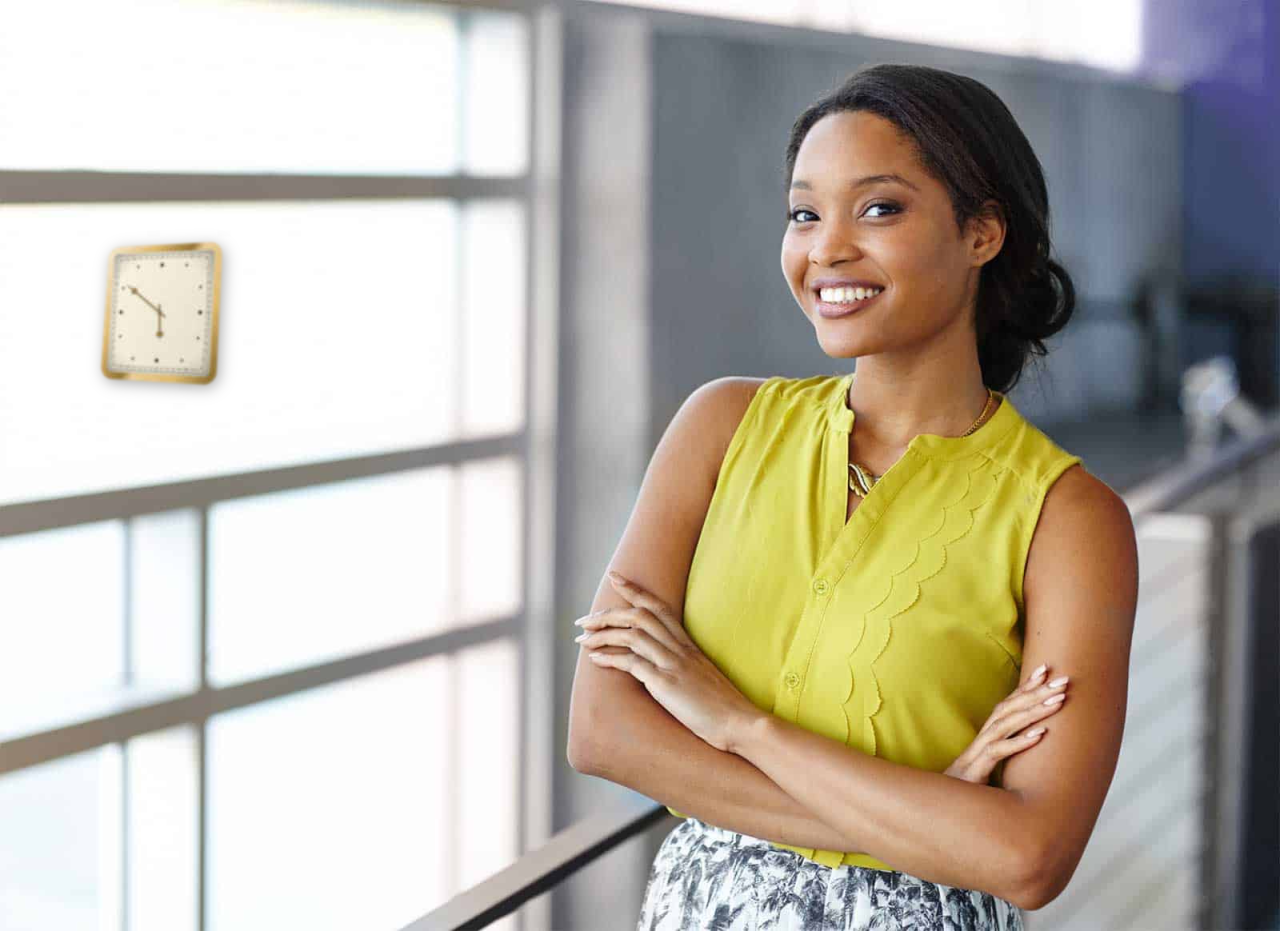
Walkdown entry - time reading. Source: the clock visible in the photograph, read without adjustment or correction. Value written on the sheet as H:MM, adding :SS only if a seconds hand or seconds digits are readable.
5:51
